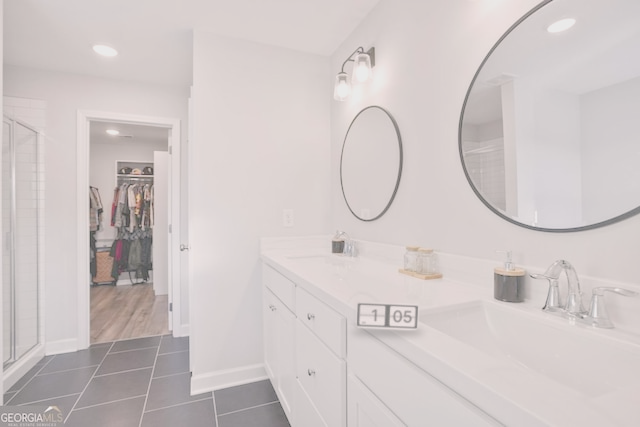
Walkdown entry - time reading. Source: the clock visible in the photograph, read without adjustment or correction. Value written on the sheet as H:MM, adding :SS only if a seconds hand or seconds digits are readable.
1:05
